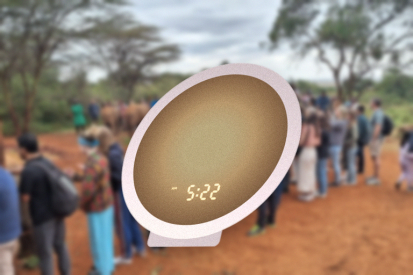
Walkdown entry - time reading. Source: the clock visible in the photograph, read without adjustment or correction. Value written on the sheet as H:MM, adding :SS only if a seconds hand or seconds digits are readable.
5:22
